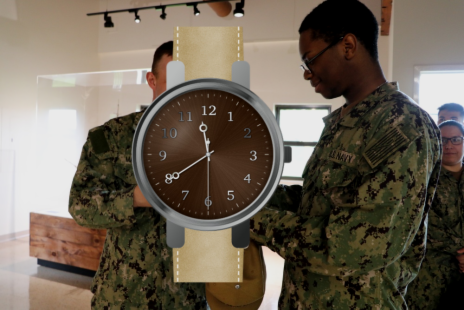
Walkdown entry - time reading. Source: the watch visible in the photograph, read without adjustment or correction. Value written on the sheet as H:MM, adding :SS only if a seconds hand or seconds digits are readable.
11:39:30
